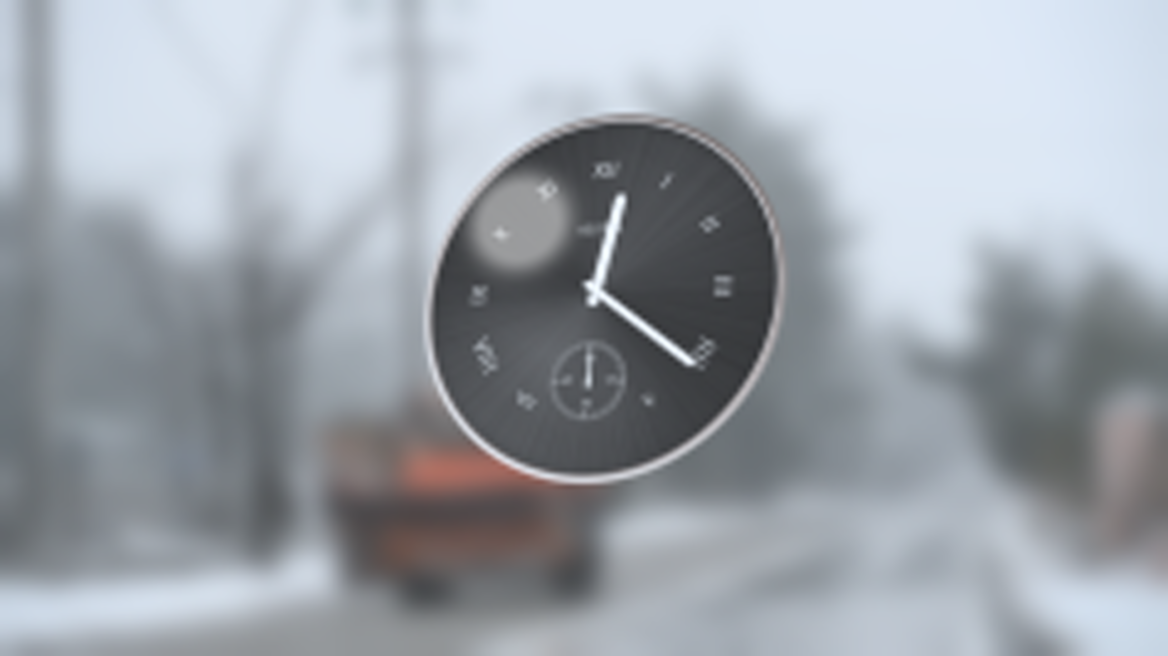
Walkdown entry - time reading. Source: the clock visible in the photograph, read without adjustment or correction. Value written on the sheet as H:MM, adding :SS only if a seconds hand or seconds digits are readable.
12:21
